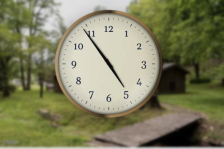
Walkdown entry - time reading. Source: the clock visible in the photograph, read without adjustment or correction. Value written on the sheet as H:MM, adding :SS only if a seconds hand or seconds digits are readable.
4:54
